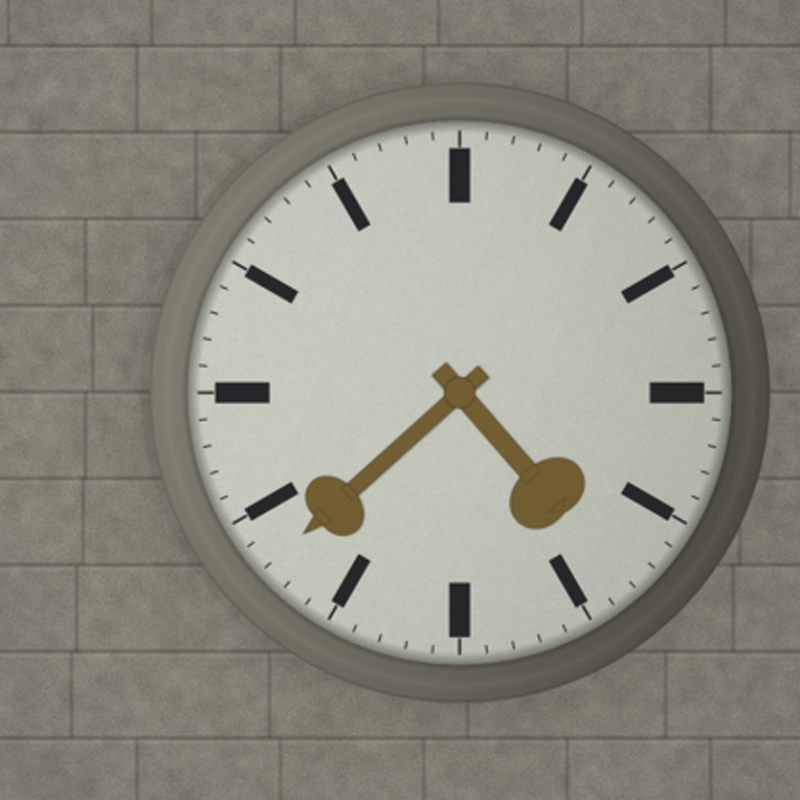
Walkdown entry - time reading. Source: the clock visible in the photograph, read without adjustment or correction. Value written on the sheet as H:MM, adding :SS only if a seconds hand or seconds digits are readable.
4:38
